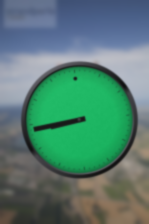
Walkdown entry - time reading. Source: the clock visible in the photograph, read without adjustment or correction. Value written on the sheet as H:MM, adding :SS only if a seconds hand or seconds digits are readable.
8:44
